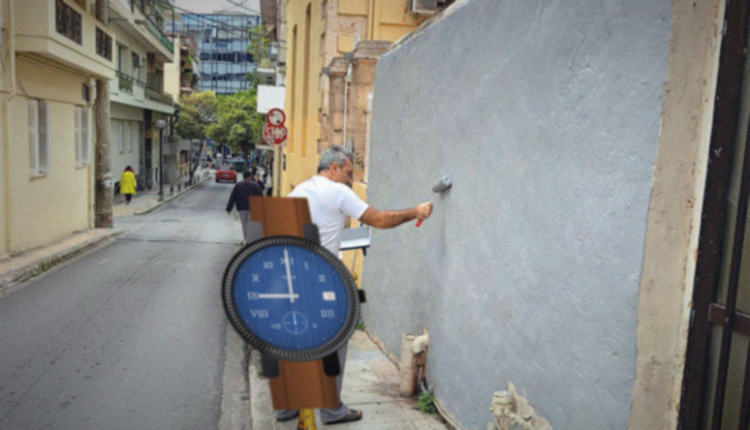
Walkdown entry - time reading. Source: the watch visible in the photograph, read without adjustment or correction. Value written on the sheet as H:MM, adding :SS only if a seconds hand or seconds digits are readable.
9:00
